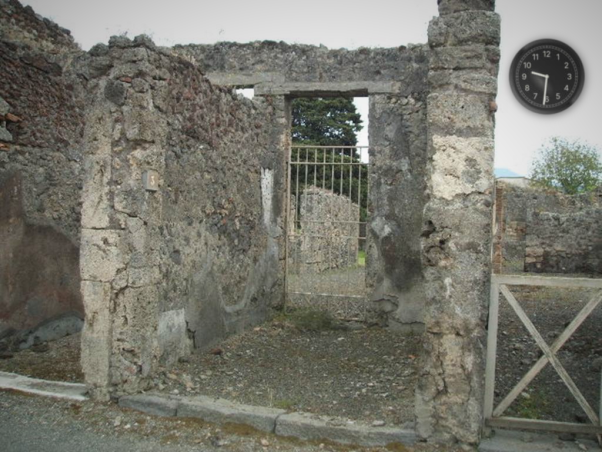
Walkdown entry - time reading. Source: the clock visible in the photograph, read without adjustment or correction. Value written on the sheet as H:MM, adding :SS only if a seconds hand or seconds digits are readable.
9:31
